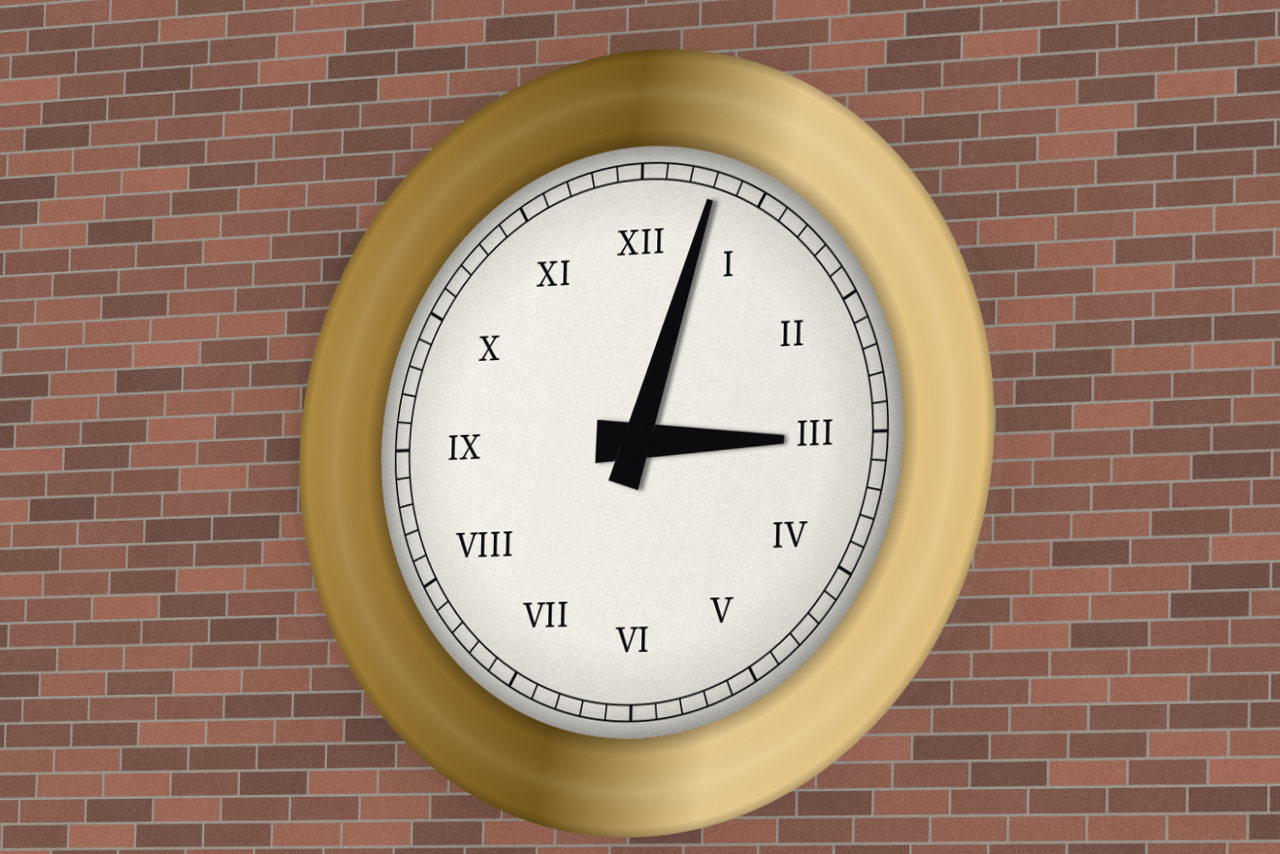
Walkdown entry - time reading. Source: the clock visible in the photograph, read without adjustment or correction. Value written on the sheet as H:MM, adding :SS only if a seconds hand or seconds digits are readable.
3:03
